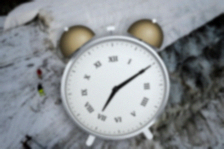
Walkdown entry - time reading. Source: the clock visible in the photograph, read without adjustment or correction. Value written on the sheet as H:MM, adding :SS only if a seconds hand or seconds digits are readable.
7:10
